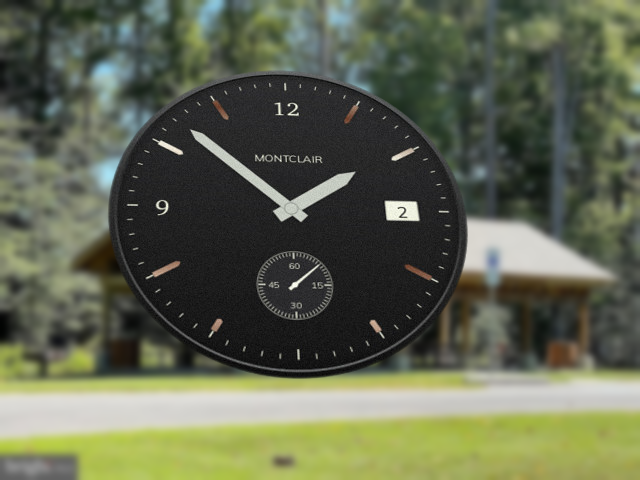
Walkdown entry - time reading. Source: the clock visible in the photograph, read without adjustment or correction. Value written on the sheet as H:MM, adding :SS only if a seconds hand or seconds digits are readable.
1:52:08
